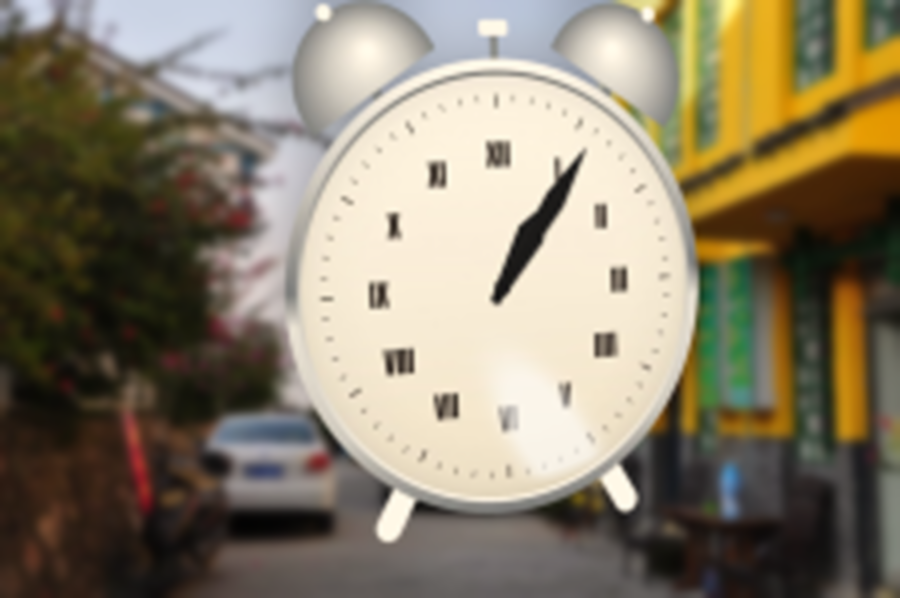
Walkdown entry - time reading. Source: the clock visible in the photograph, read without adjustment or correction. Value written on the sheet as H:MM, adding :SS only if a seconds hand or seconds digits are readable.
1:06
